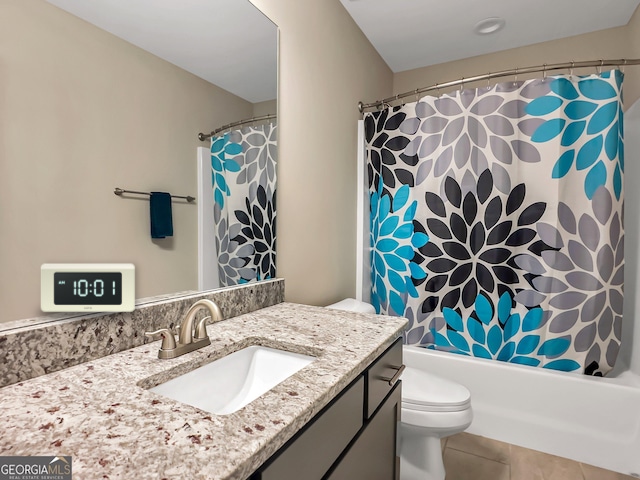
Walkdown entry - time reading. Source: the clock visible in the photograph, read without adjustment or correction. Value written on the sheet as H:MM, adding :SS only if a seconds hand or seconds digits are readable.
10:01
